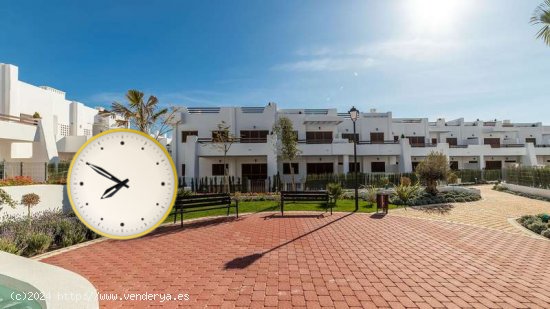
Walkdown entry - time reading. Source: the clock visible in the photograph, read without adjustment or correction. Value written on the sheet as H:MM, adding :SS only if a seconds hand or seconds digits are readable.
7:50
